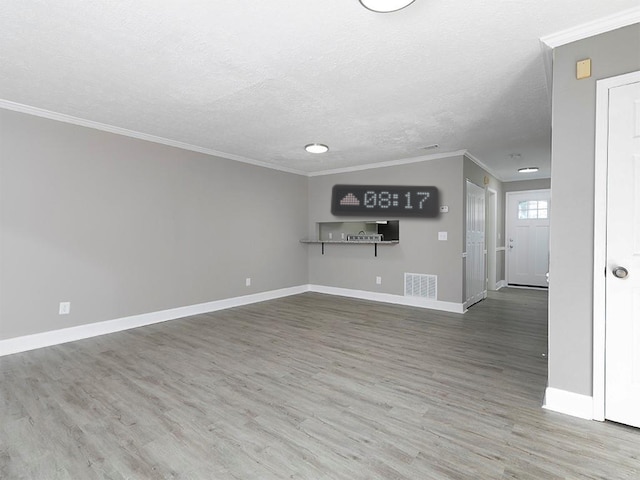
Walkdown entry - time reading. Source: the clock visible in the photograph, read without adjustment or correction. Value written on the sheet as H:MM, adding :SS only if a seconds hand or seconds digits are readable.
8:17
